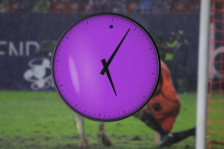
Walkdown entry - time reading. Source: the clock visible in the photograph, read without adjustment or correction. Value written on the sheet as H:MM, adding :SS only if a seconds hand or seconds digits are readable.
5:04
